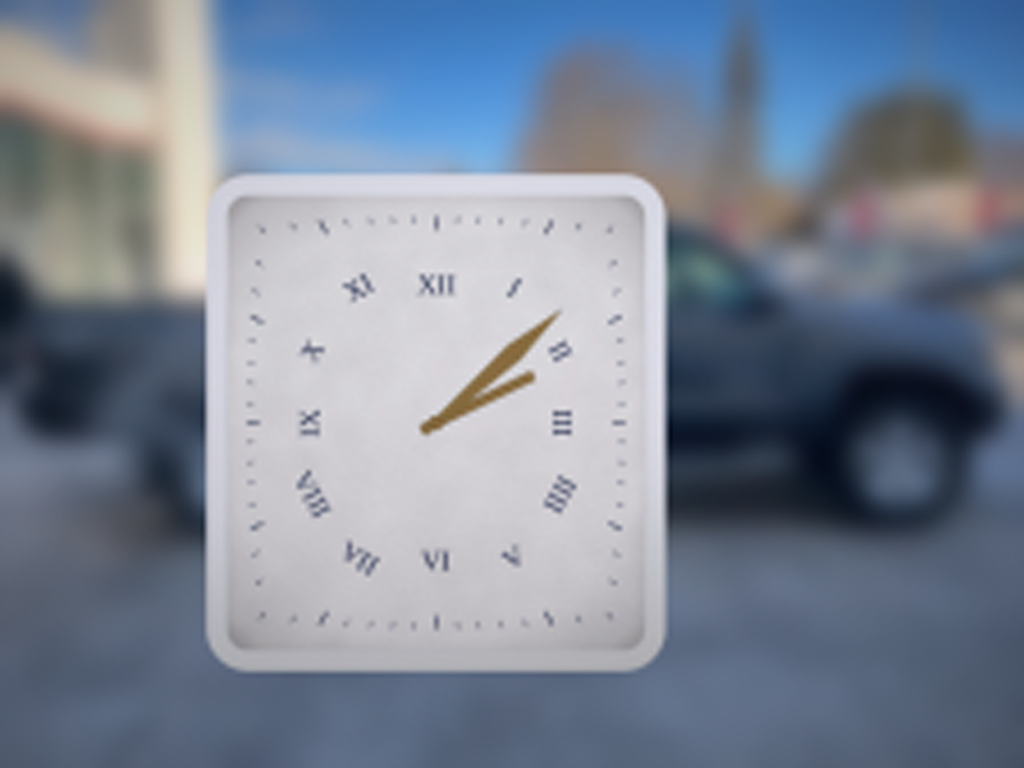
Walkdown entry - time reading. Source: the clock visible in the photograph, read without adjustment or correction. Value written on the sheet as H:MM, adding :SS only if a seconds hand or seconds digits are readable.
2:08
